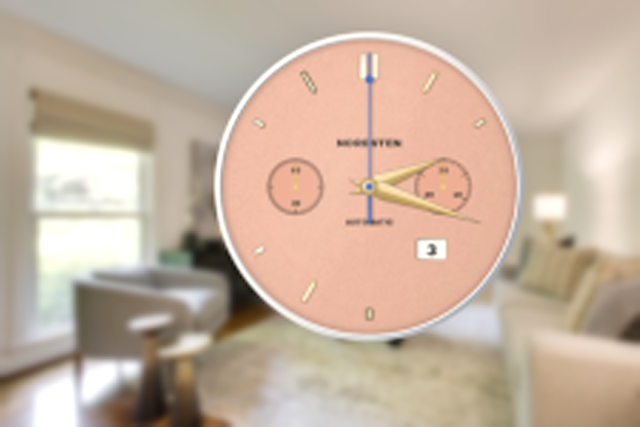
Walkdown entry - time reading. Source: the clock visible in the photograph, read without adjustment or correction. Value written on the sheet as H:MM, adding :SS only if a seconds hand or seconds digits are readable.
2:18
